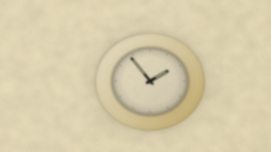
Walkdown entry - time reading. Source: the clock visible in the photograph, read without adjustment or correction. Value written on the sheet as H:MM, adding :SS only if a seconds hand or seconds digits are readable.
1:54
